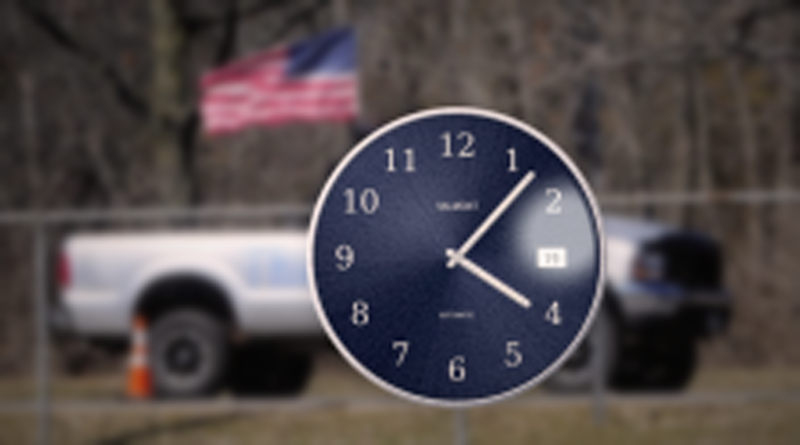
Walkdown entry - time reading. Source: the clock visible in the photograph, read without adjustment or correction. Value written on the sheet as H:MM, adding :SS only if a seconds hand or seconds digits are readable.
4:07
